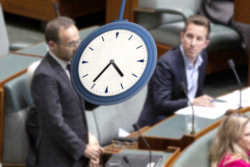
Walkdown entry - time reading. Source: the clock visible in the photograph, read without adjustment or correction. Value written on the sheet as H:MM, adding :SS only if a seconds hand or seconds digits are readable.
4:36
